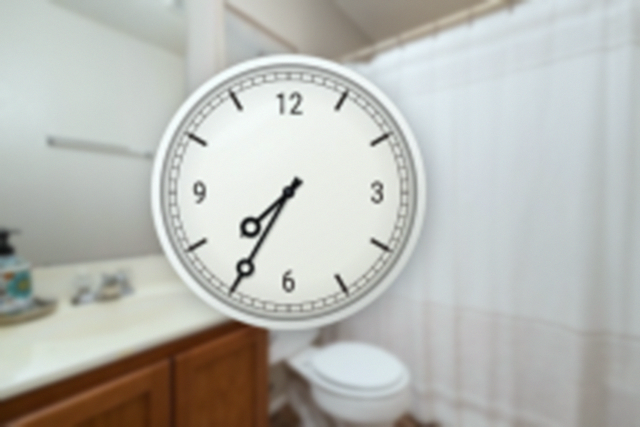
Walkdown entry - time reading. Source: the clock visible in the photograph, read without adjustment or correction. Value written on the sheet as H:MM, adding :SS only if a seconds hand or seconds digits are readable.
7:35
